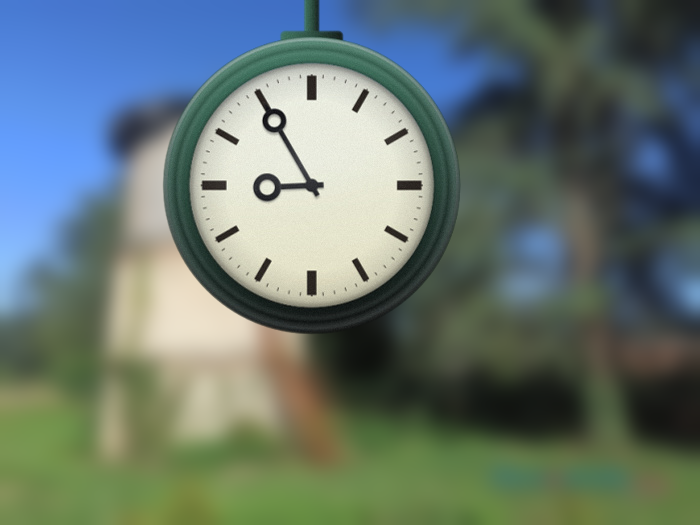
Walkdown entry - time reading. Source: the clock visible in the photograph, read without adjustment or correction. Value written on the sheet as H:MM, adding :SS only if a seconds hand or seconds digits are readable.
8:55
